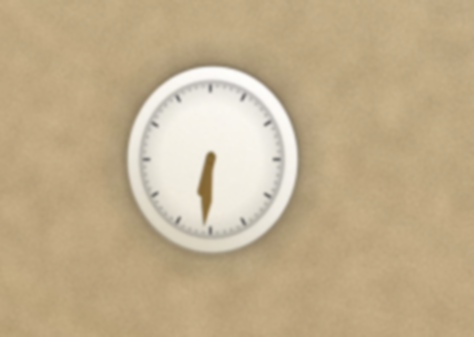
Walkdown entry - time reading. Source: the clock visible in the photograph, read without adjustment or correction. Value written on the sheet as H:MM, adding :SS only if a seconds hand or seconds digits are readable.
6:31
